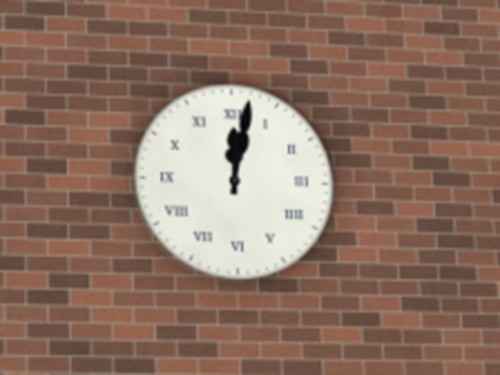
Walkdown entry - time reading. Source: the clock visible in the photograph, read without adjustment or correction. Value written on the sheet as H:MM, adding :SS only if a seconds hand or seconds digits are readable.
12:02
